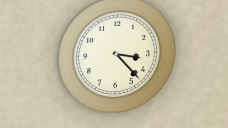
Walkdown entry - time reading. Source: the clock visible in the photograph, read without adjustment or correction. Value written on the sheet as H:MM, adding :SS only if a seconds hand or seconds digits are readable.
3:23
